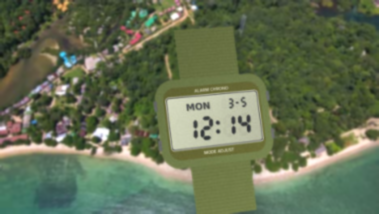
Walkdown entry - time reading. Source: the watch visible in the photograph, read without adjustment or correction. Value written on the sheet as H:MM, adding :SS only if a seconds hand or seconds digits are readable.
12:14
